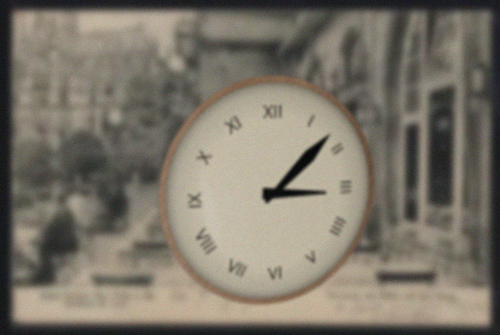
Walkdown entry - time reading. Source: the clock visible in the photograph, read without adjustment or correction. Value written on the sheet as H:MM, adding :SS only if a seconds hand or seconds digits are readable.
3:08
